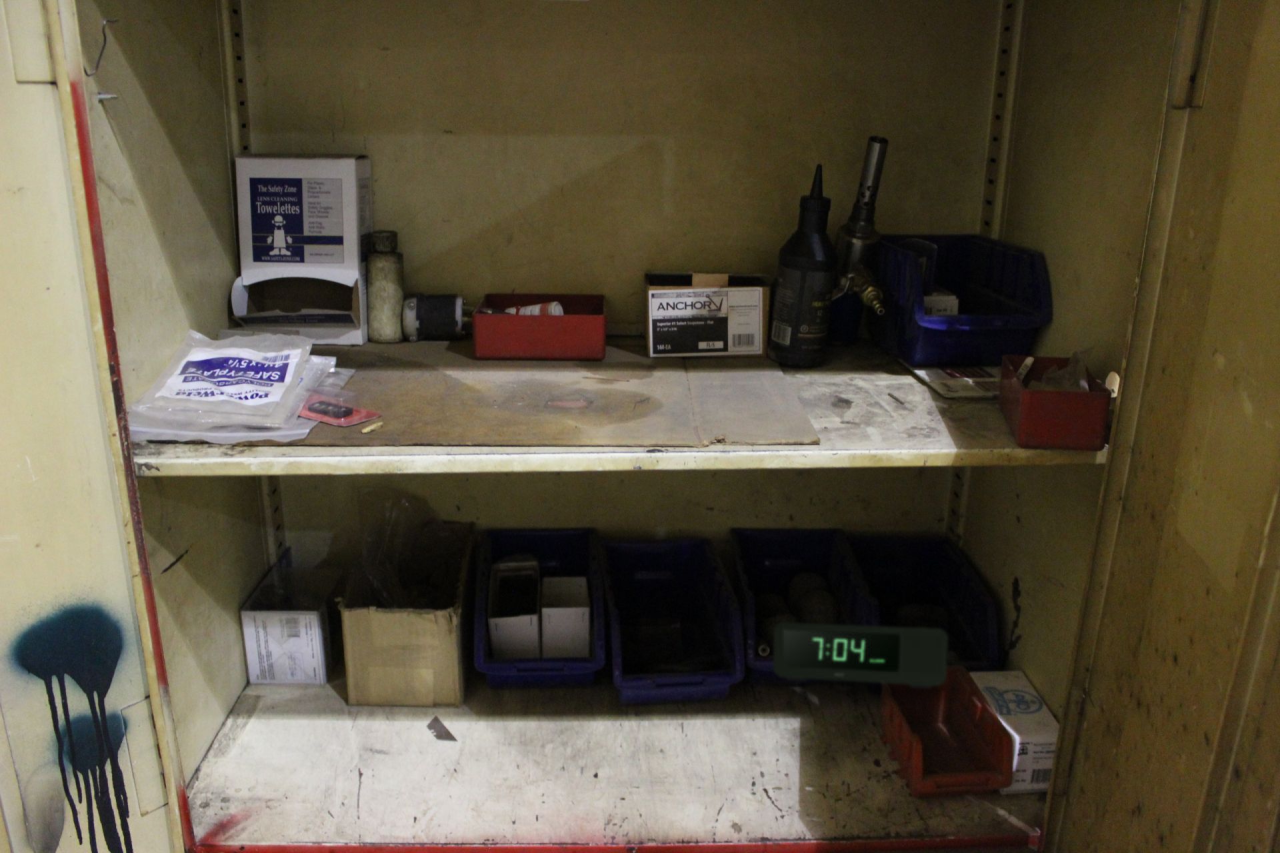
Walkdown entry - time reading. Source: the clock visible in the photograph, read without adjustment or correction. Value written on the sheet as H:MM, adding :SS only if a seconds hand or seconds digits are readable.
7:04
